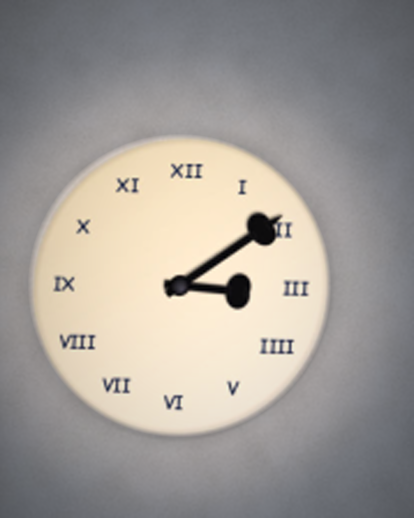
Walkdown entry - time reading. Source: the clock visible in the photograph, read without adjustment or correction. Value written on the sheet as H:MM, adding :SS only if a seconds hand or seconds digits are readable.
3:09
